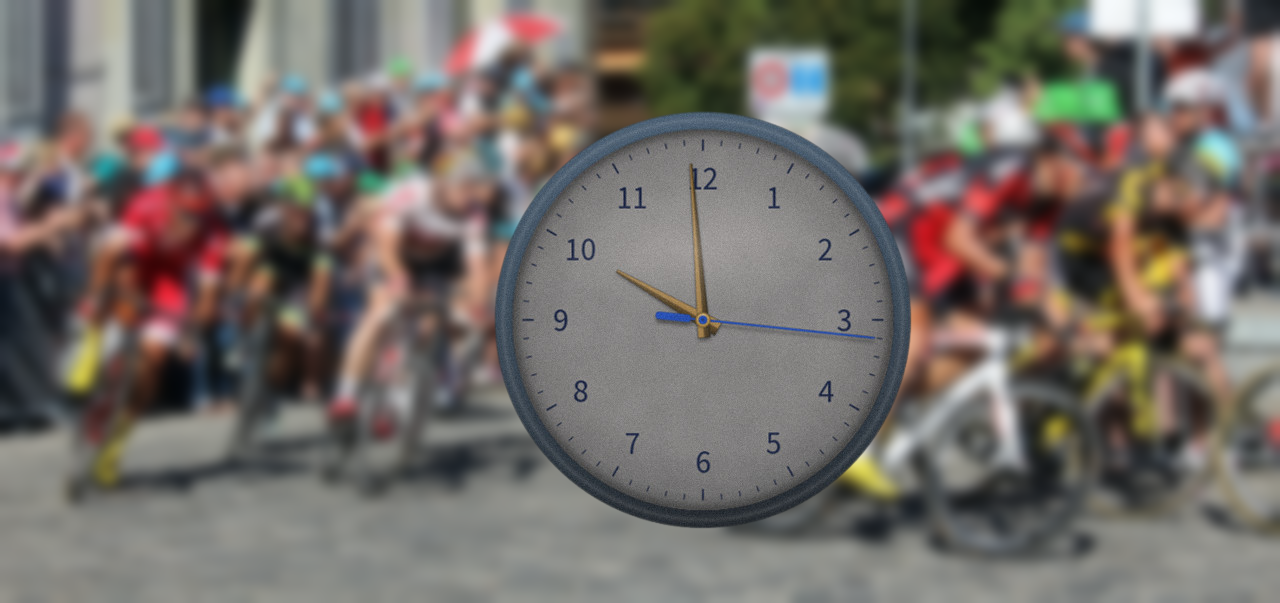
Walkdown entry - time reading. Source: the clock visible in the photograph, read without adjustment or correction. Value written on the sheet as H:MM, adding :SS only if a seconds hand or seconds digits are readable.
9:59:16
